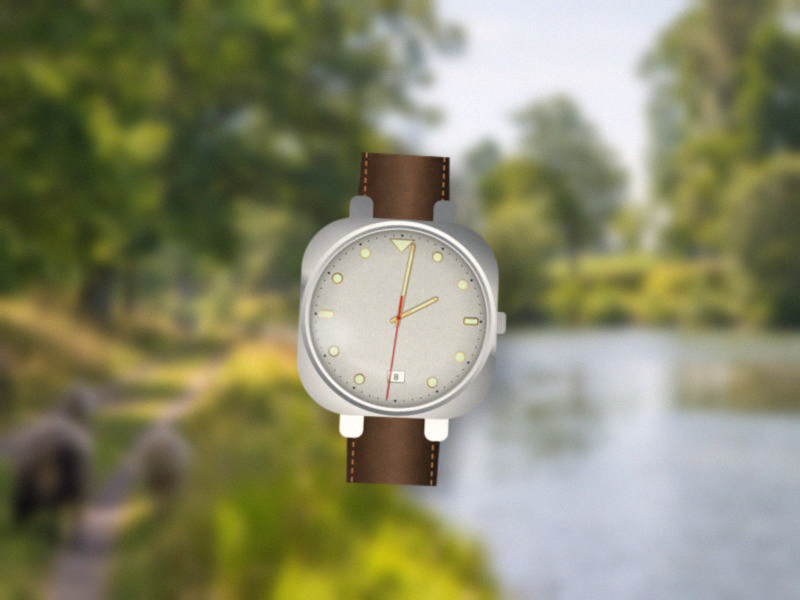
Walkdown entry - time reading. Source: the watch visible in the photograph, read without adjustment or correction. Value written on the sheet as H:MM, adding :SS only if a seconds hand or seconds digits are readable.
2:01:31
